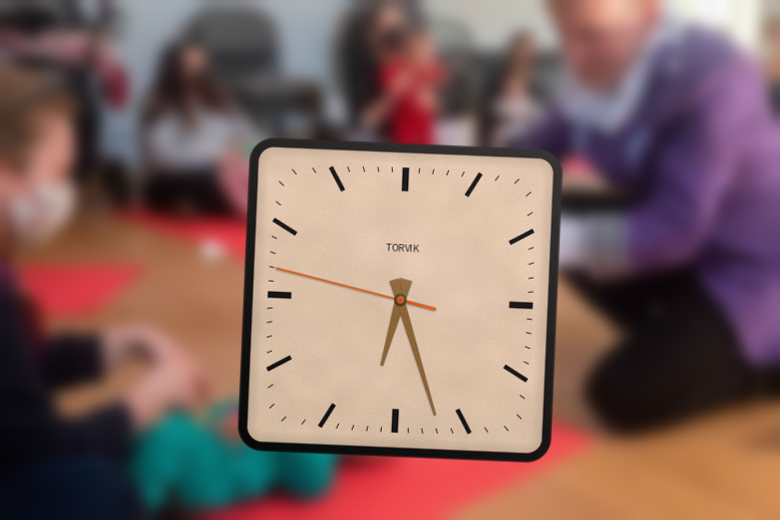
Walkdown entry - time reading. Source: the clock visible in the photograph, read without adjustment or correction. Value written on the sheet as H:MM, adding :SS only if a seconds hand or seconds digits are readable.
6:26:47
